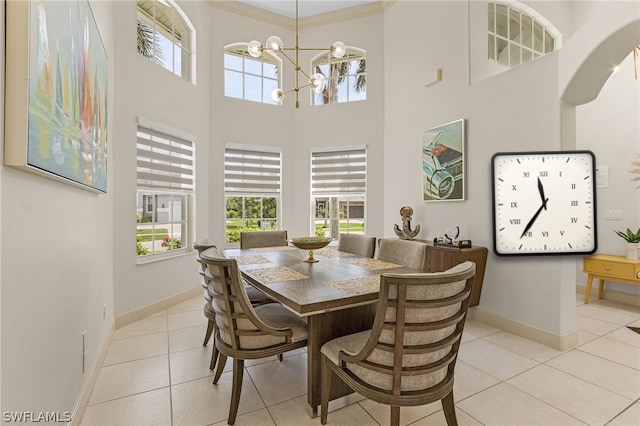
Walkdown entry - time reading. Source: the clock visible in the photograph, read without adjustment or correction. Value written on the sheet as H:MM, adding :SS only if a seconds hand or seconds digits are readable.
11:36
